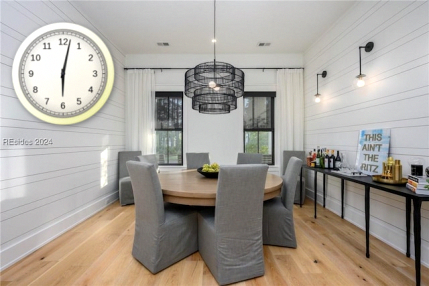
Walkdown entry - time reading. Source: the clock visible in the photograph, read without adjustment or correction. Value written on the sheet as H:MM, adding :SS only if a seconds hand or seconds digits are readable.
6:02
